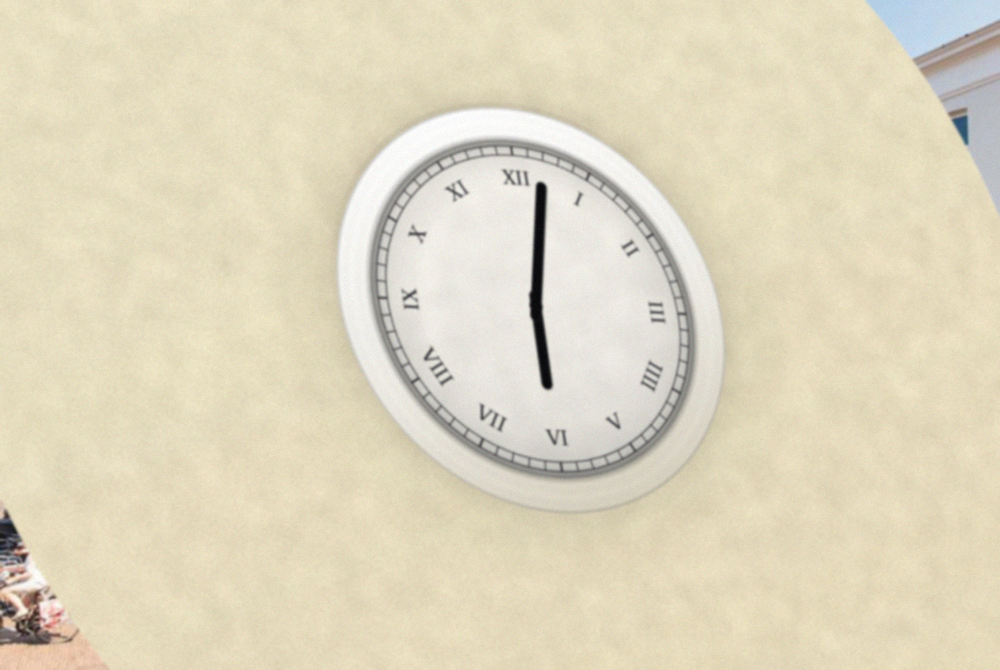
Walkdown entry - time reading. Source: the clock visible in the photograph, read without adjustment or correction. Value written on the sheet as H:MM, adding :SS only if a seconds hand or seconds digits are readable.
6:02
